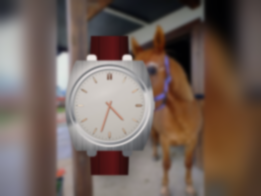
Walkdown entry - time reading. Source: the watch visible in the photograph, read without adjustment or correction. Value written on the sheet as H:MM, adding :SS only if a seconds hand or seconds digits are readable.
4:33
